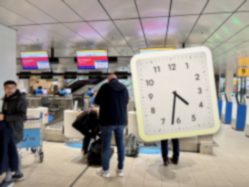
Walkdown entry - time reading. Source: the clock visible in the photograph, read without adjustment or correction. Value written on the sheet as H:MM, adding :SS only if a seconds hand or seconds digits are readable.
4:32
